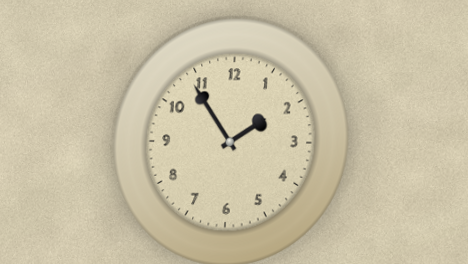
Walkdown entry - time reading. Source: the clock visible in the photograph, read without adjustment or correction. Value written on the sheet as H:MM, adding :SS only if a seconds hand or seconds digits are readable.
1:54
